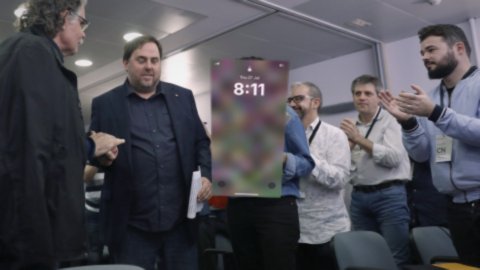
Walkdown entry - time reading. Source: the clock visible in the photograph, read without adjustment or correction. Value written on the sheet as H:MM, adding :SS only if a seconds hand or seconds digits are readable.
8:11
